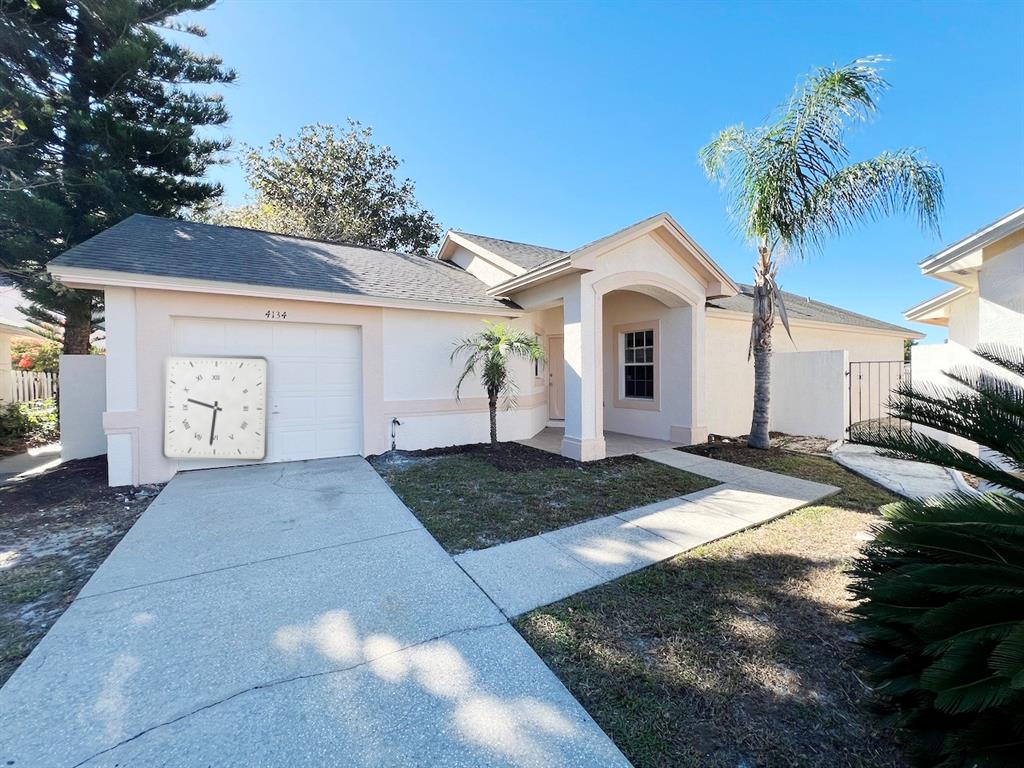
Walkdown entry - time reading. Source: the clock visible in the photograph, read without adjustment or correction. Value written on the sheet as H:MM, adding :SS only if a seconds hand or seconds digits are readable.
9:31
